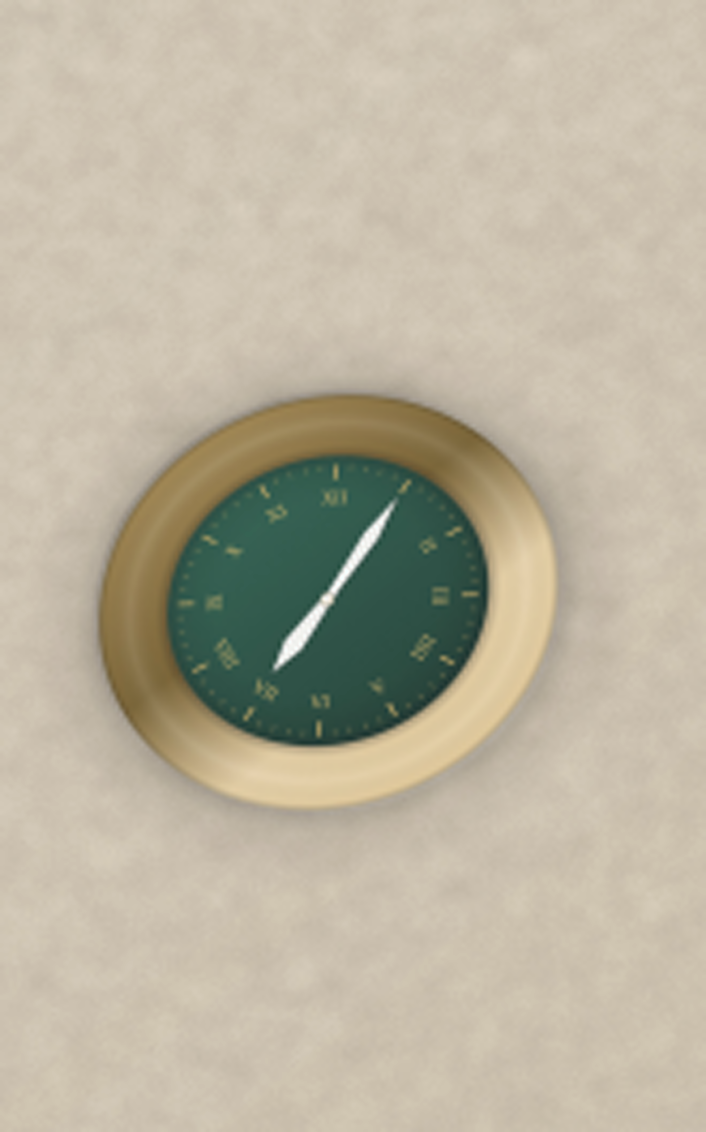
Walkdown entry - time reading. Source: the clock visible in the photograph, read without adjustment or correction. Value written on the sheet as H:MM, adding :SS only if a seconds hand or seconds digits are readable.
7:05
